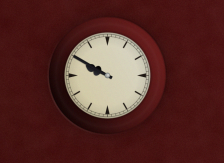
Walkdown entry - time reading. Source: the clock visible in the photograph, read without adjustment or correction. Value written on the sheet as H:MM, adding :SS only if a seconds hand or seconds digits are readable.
9:50
